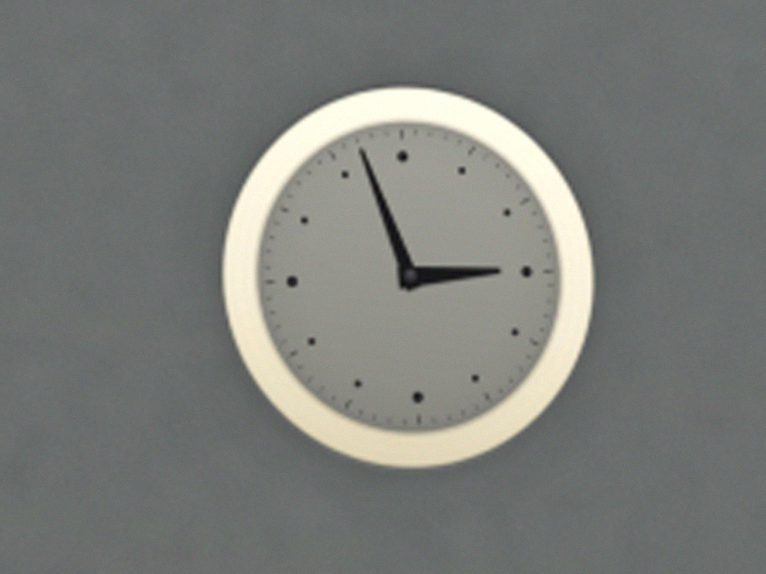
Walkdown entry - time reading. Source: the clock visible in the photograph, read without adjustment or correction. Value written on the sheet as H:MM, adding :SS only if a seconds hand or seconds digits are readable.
2:57
